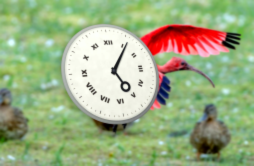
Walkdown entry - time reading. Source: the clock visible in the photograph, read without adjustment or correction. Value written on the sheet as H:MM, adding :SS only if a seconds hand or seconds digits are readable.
5:06
